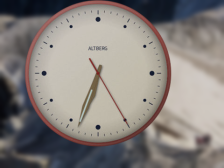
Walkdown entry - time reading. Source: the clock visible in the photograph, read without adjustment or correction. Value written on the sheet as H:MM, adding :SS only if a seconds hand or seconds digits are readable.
6:33:25
